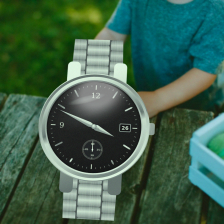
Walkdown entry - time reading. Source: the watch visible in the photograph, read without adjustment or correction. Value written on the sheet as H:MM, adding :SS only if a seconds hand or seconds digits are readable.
3:49
